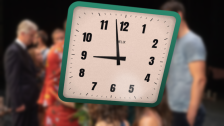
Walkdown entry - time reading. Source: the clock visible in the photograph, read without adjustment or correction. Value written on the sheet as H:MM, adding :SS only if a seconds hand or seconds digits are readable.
8:58
